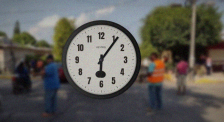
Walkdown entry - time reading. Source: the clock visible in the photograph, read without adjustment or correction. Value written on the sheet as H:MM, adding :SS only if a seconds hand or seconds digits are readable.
6:06
